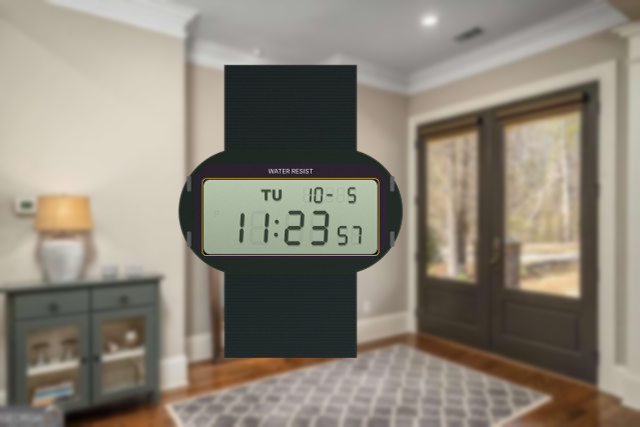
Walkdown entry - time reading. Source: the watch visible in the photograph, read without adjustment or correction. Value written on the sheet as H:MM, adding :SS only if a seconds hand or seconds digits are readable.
11:23:57
